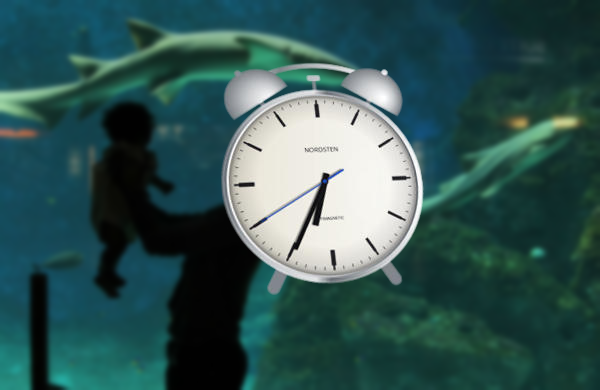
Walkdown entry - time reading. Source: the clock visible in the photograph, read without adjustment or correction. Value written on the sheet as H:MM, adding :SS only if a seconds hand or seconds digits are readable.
6:34:40
